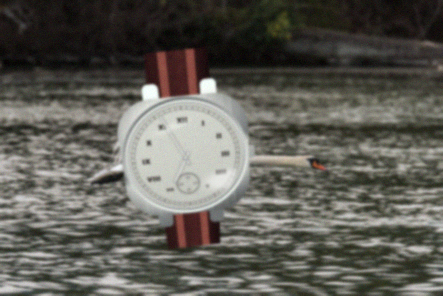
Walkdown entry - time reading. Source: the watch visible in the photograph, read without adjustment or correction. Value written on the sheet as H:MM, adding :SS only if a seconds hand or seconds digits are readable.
6:56
